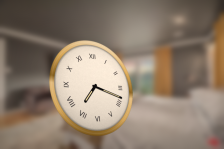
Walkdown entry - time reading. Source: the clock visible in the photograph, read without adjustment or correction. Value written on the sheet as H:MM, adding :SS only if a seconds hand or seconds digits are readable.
7:18
